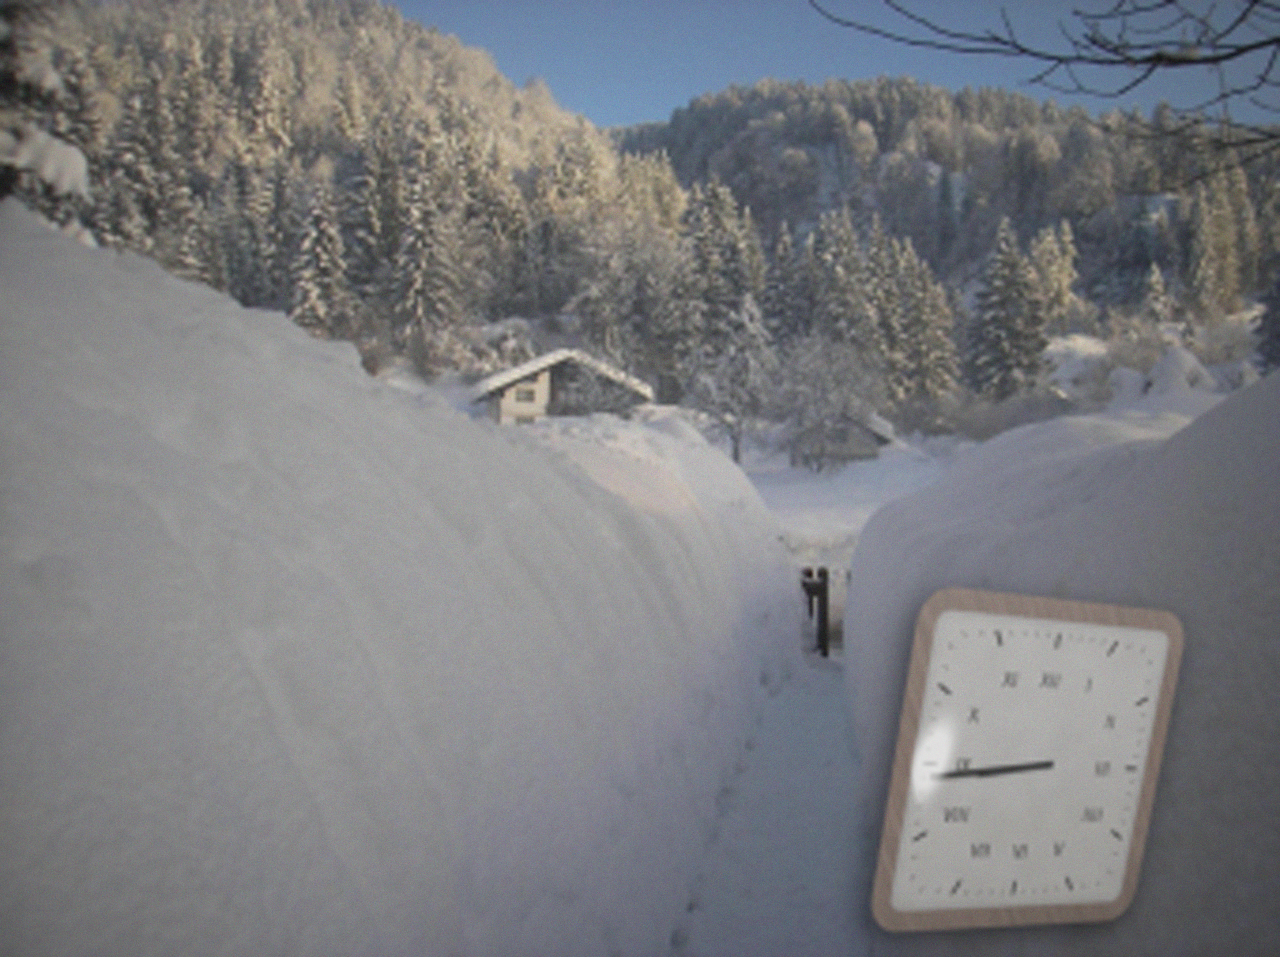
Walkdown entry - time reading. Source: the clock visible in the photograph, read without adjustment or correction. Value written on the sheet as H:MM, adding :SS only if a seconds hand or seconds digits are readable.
8:44
